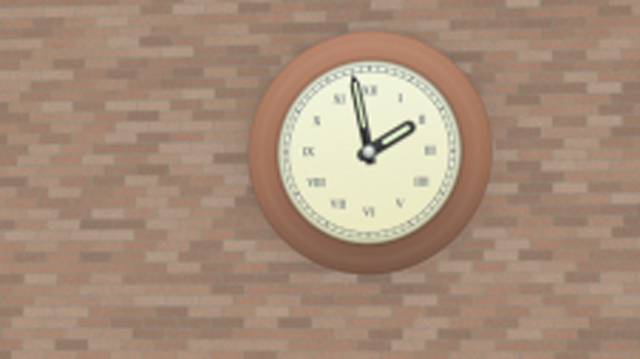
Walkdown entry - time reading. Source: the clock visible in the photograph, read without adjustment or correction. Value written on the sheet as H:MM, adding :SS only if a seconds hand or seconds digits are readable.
1:58
